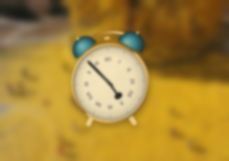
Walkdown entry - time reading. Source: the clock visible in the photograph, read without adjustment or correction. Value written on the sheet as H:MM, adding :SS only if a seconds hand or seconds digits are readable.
4:53
